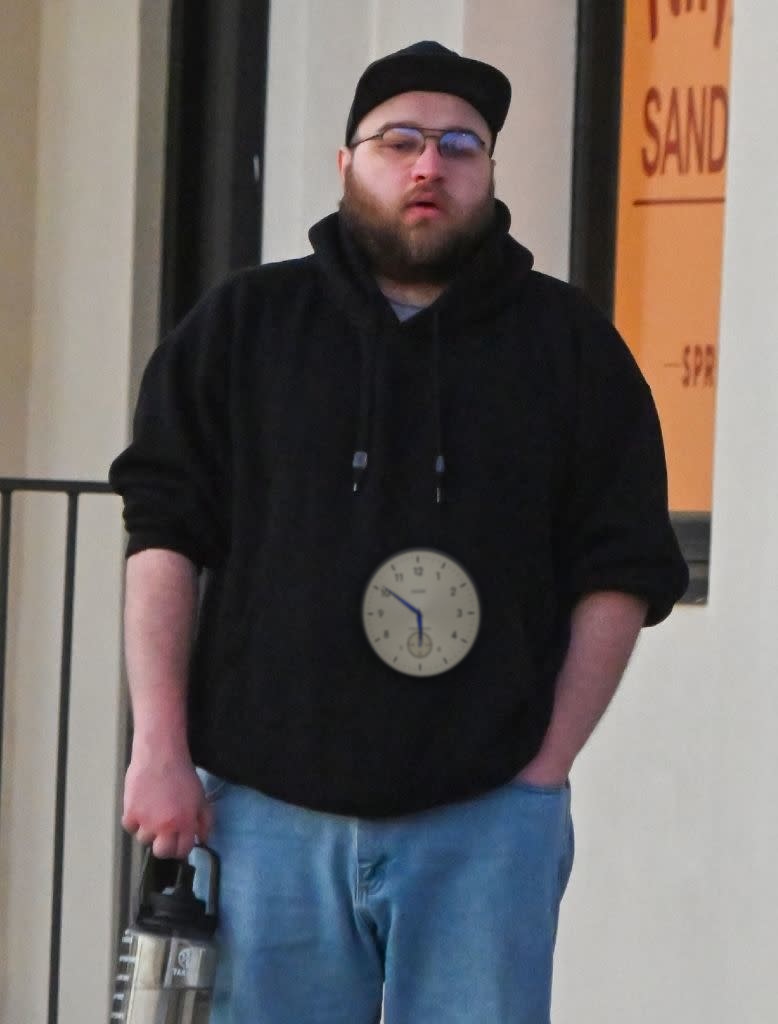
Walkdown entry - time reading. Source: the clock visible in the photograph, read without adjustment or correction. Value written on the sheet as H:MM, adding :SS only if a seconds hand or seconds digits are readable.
5:51
